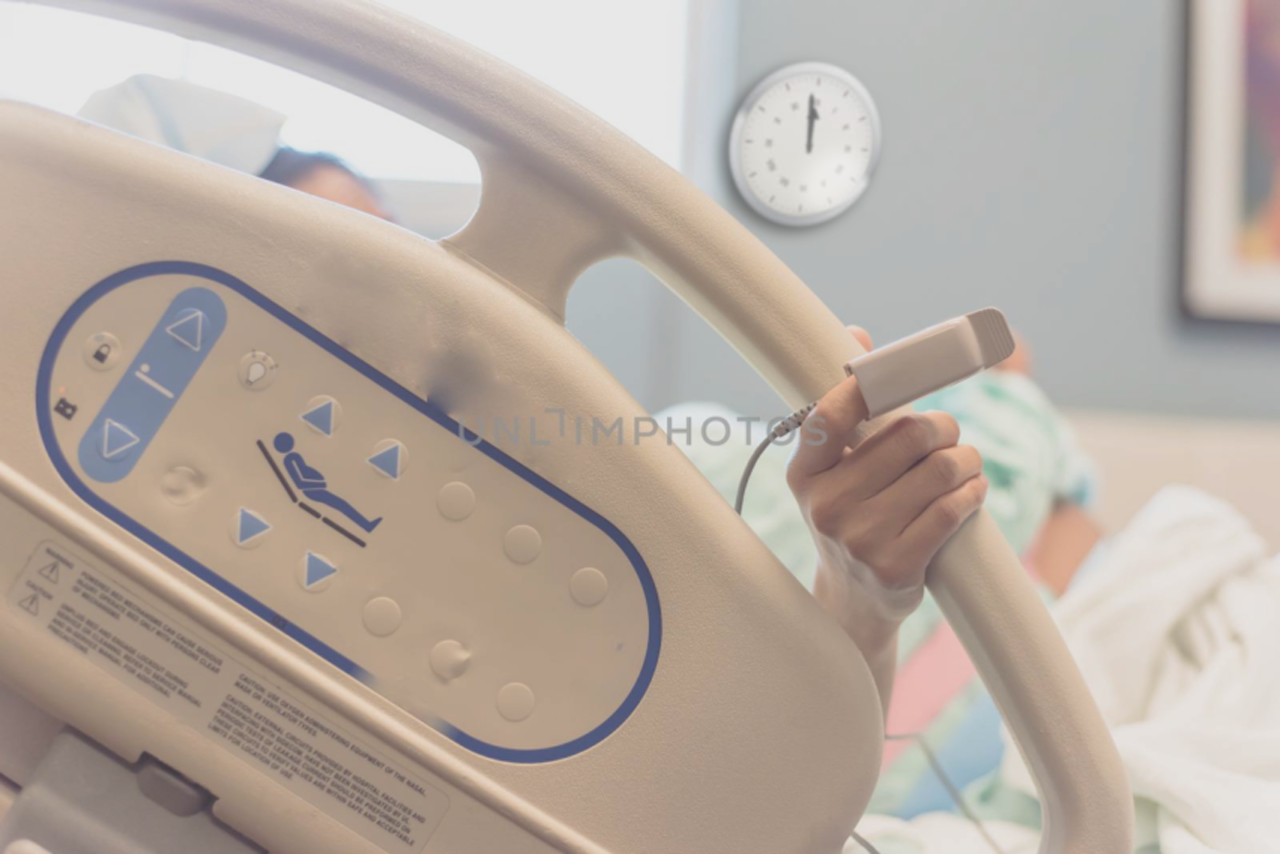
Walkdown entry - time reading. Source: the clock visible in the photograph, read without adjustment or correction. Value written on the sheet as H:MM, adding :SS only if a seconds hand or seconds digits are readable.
11:59
